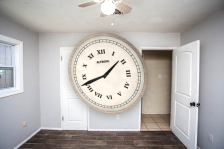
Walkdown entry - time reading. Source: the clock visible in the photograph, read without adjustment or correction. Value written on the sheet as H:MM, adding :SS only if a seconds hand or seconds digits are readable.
1:42
